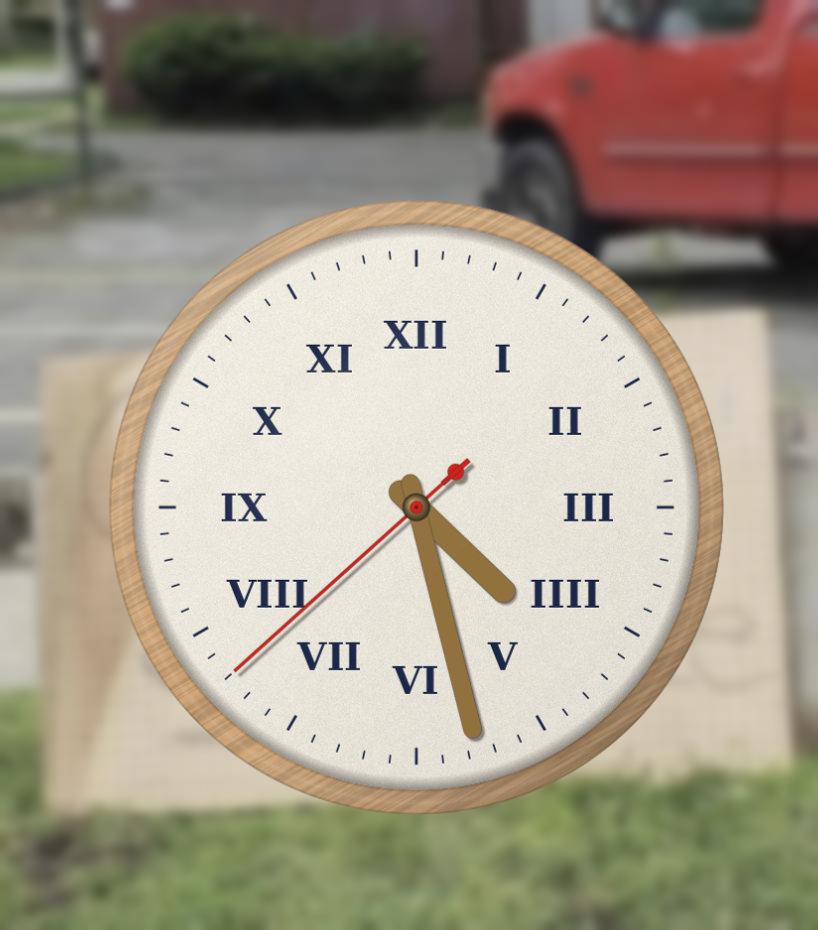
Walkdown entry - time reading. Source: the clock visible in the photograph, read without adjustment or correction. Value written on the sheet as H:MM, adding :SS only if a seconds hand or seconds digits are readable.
4:27:38
